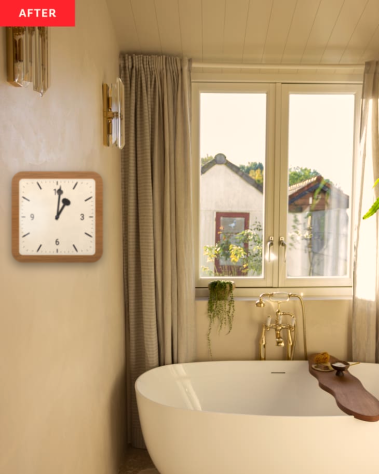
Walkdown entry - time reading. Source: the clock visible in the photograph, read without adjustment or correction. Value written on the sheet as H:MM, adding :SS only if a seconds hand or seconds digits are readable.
1:01
